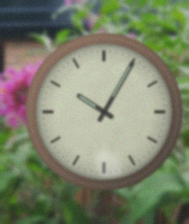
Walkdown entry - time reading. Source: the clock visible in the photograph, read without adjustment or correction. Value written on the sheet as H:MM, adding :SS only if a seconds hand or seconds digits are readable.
10:05
